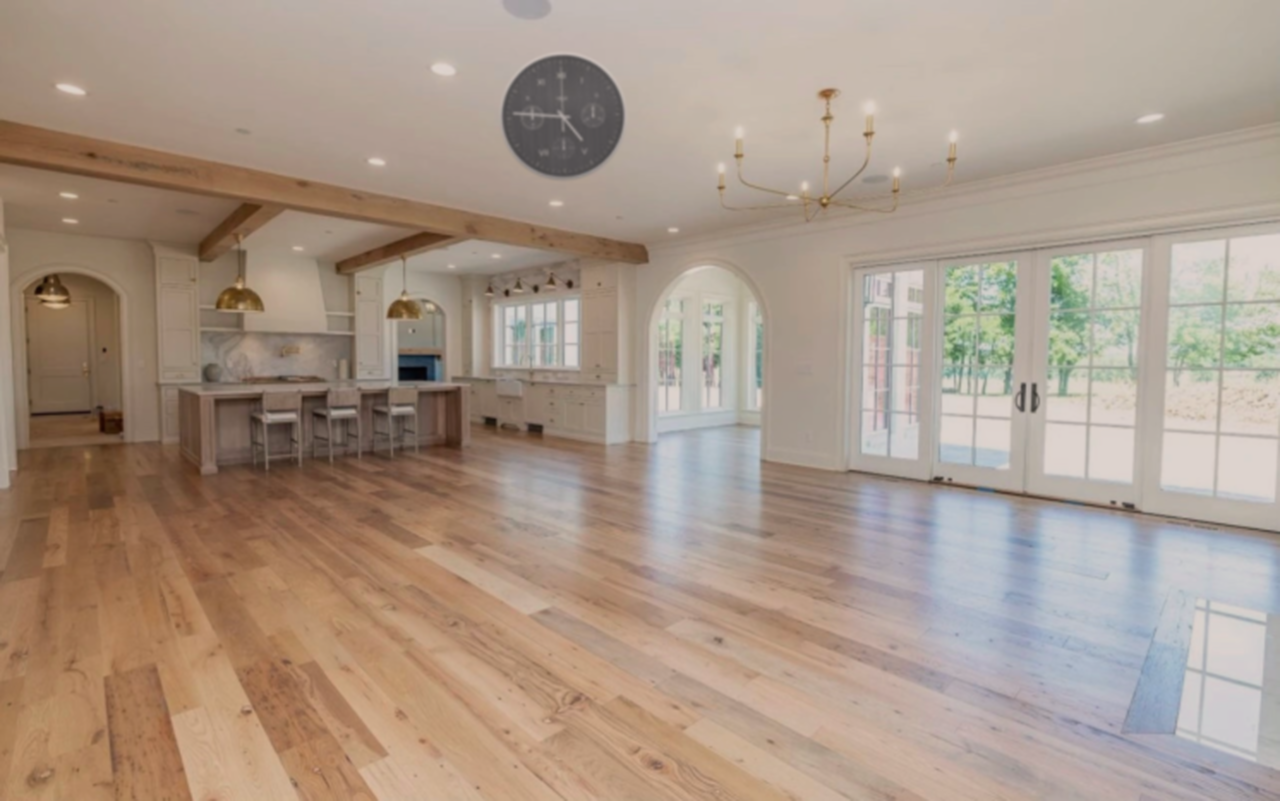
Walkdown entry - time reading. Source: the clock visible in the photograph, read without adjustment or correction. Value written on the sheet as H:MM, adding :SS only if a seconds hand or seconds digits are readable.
4:46
